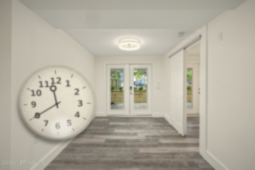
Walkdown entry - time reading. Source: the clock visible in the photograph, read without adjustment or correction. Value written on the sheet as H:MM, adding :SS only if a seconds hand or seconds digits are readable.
11:40
